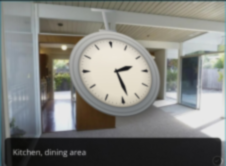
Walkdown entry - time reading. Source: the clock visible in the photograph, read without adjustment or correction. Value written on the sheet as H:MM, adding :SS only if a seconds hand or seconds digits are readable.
2:28
